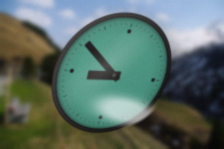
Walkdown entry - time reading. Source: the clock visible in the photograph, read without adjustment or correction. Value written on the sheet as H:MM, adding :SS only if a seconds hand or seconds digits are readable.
8:51
